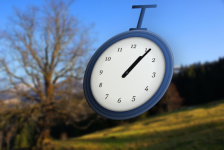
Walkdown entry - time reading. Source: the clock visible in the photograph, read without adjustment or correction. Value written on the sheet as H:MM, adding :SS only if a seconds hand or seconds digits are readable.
1:06
